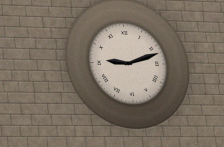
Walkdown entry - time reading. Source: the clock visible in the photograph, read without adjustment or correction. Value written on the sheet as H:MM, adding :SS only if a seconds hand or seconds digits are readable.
9:12
